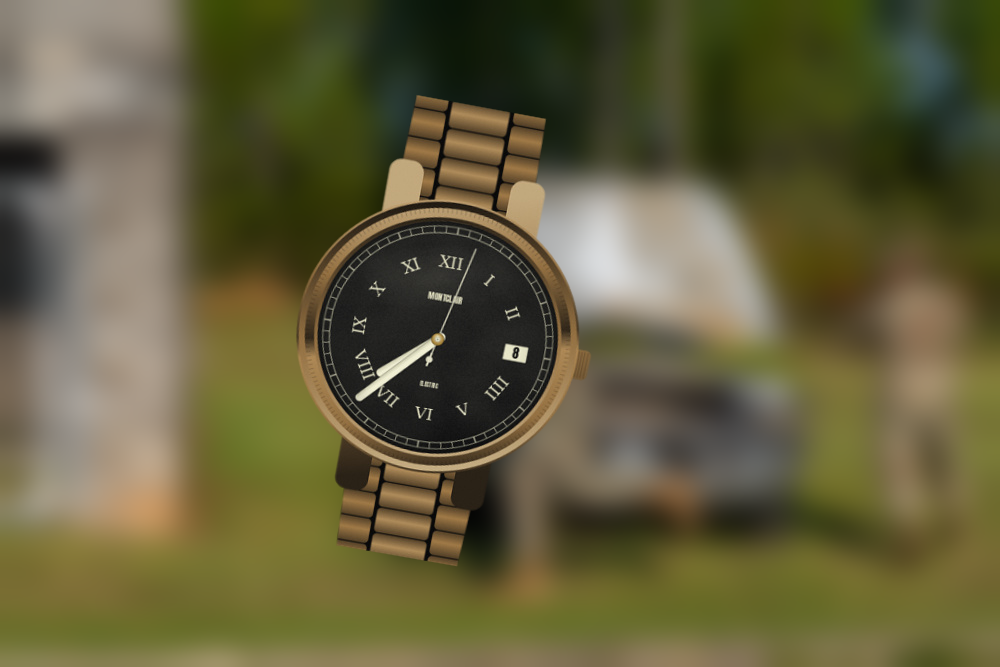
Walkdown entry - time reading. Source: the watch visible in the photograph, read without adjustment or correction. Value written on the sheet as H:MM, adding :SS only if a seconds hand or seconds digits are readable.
7:37:02
